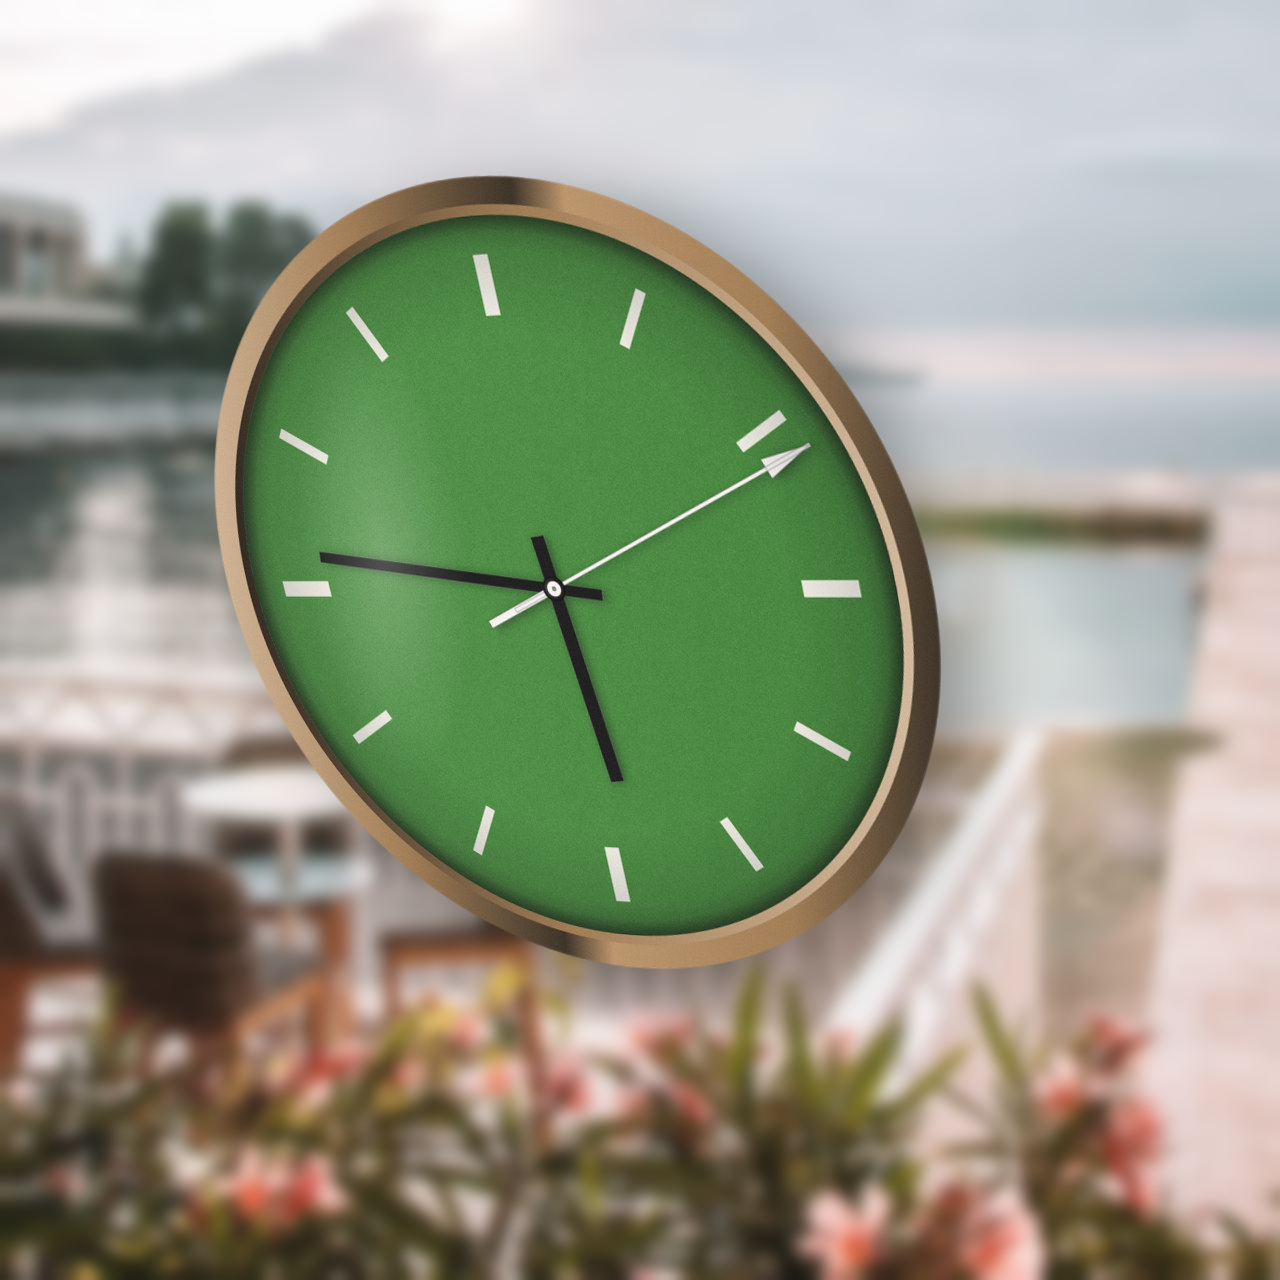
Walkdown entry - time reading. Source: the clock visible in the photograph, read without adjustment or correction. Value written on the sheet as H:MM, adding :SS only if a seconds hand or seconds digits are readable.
5:46:11
